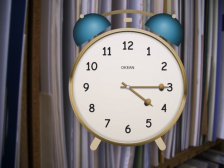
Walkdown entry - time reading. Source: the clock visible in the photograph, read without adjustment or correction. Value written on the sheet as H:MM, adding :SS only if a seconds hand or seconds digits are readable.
4:15
